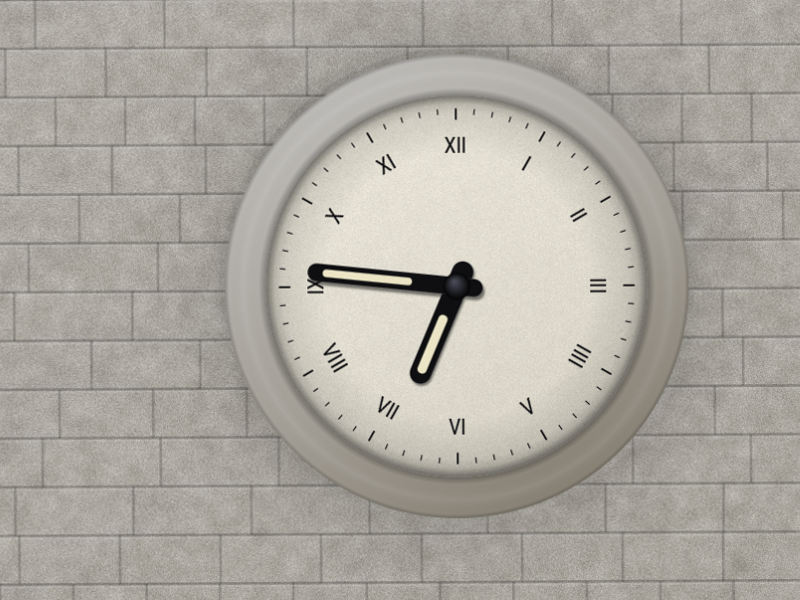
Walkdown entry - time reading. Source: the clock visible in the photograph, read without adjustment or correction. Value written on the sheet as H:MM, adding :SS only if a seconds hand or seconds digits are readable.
6:46
